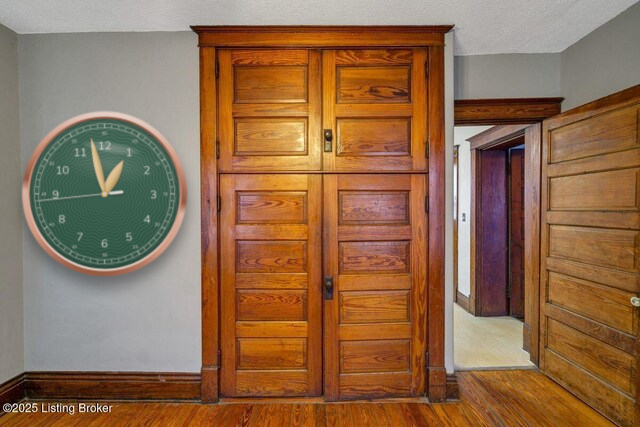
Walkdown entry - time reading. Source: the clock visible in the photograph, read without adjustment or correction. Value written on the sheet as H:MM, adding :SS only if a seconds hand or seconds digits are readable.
12:57:44
